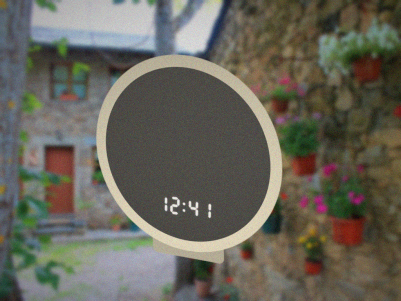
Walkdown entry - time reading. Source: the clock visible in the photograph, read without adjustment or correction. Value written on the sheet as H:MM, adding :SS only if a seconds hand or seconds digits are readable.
12:41
